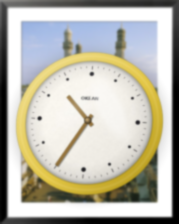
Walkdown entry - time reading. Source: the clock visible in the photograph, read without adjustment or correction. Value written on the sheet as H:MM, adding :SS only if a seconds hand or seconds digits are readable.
10:35
